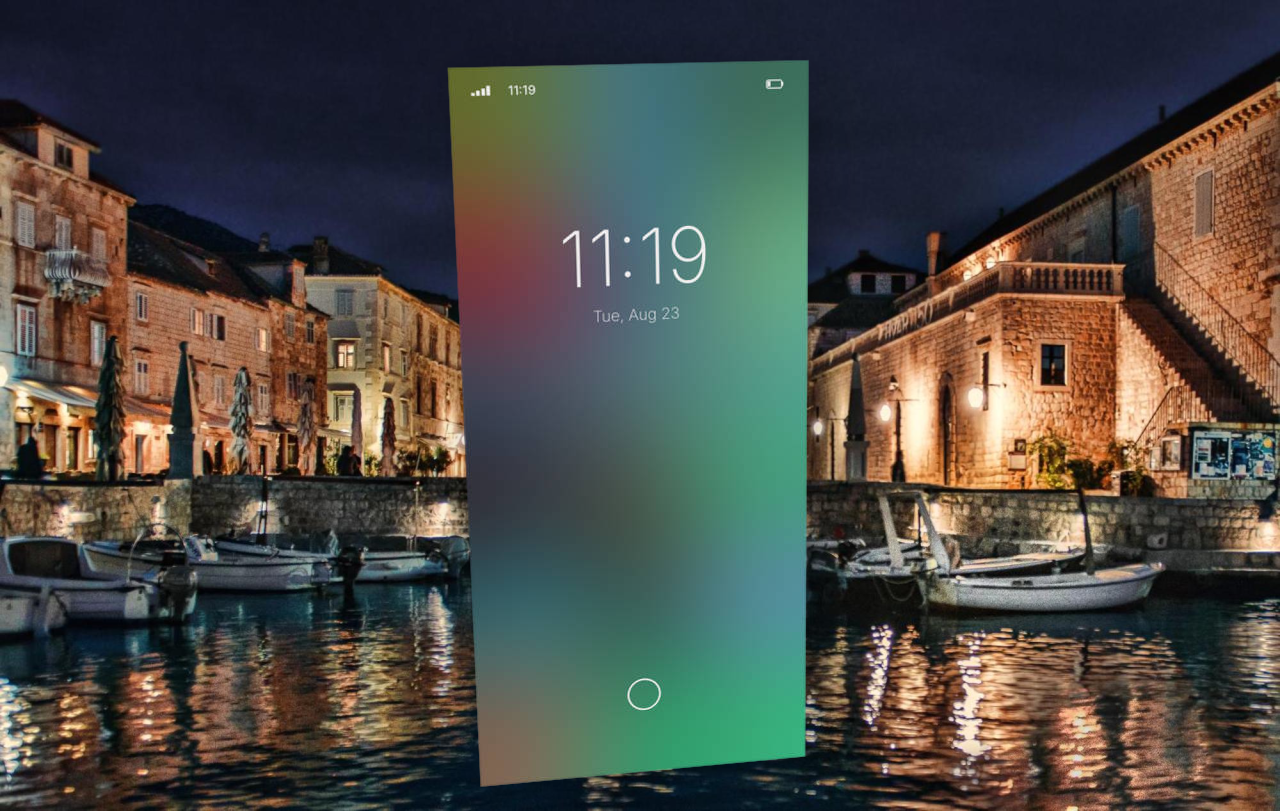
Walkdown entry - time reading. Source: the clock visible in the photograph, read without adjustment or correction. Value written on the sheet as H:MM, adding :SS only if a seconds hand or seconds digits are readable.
11:19
